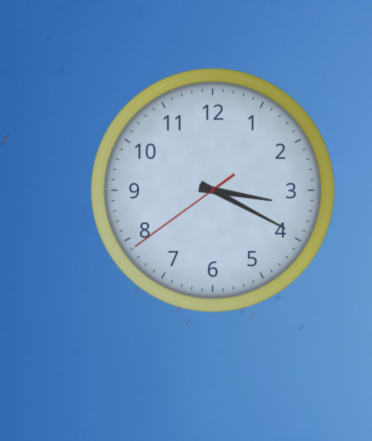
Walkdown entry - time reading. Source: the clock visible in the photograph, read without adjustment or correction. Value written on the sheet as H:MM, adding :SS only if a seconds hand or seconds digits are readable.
3:19:39
